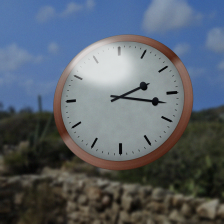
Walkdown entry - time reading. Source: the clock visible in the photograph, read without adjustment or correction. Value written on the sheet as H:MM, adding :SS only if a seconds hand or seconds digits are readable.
2:17
